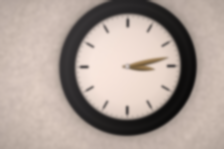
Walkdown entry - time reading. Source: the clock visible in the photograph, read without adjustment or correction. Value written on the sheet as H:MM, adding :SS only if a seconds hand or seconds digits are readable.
3:13
